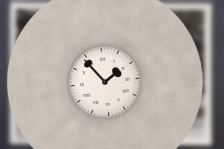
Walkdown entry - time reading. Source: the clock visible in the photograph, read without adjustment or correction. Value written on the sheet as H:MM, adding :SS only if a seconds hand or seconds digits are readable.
1:54
